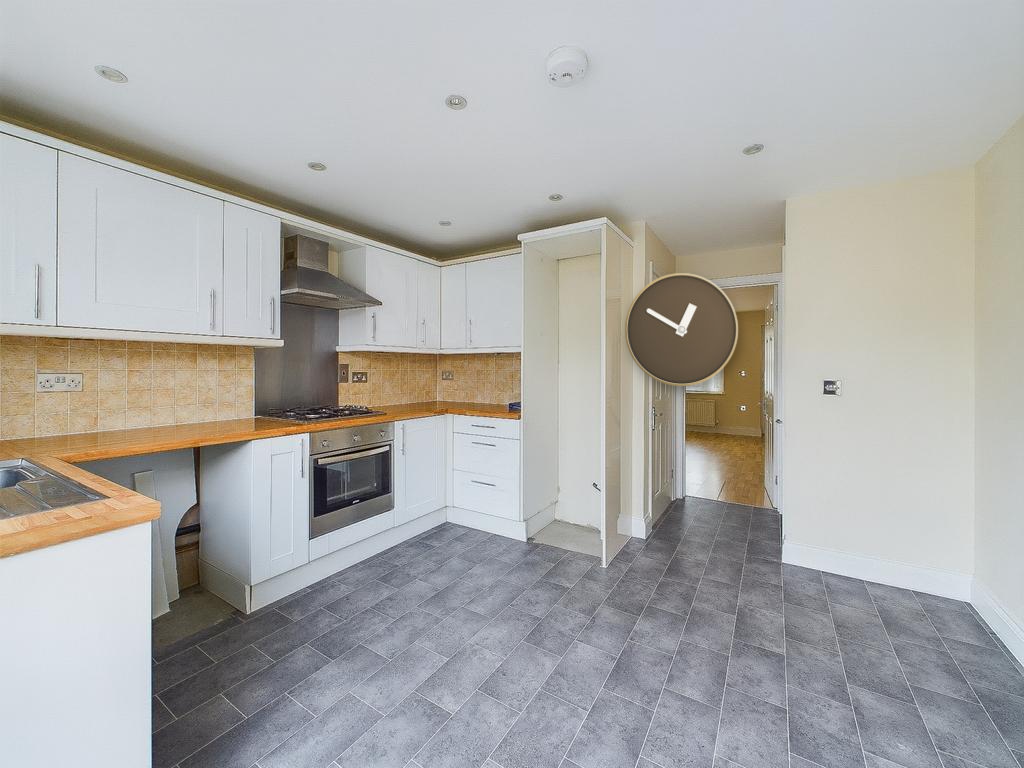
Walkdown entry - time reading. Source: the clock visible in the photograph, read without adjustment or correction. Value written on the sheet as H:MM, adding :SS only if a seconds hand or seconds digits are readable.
12:50
